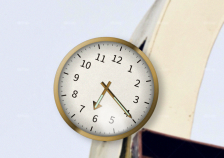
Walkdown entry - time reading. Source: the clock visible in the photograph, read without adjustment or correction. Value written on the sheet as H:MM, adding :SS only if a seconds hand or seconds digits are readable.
6:20
